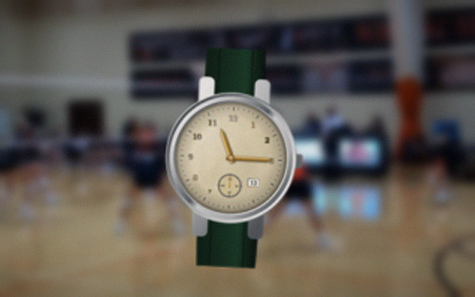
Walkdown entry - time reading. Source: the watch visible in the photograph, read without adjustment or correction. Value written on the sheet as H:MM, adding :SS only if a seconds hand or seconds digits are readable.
11:15
